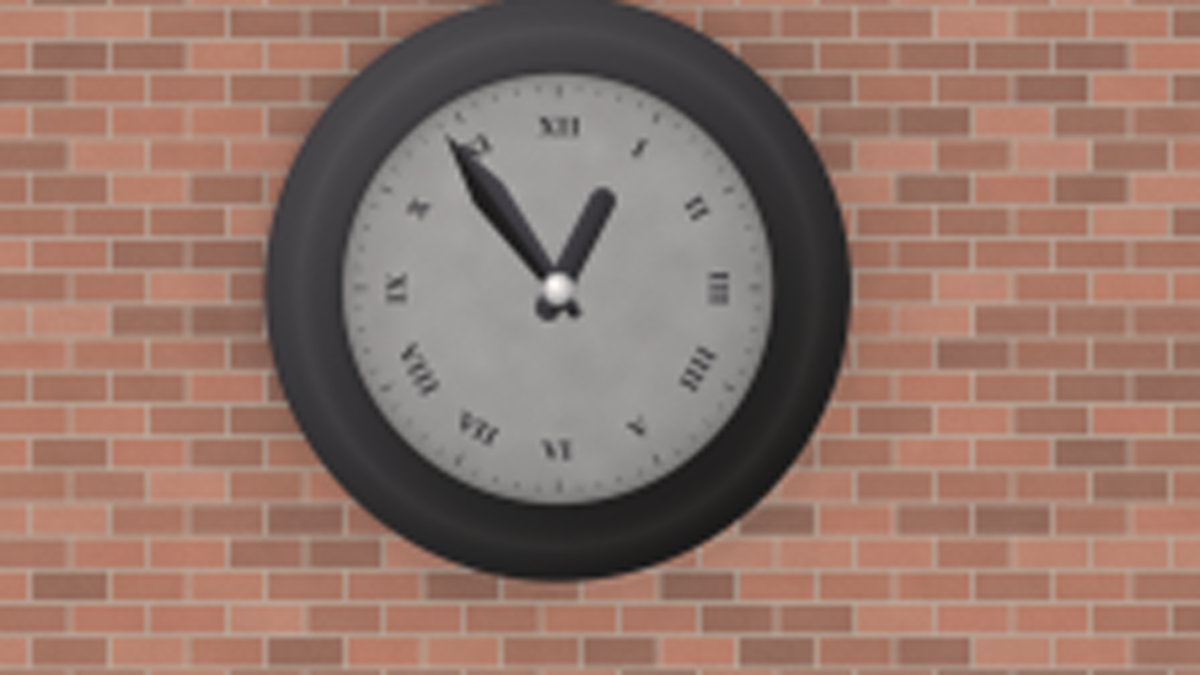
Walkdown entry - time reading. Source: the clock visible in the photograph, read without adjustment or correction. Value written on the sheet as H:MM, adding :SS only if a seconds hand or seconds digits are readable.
12:54
